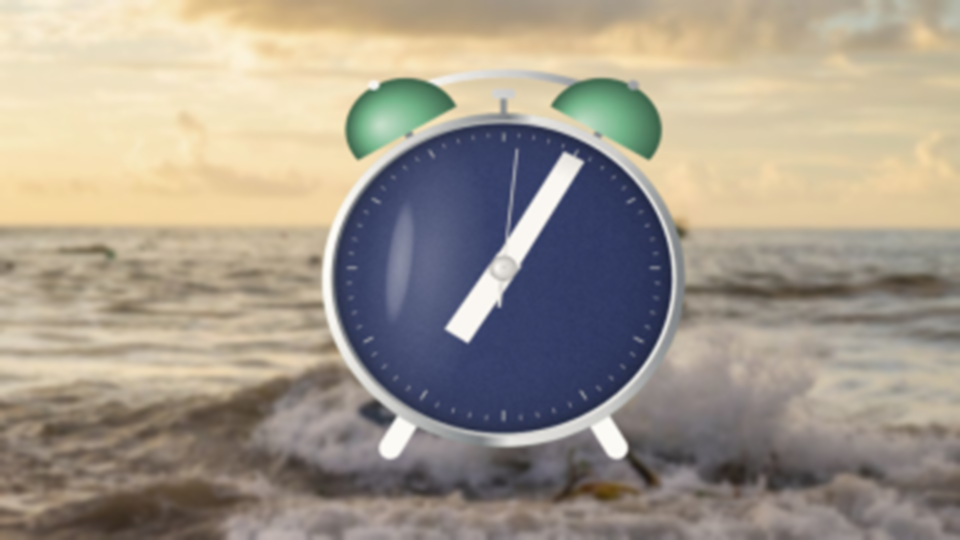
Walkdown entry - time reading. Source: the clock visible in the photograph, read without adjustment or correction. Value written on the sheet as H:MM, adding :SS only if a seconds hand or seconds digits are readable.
7:05:01
